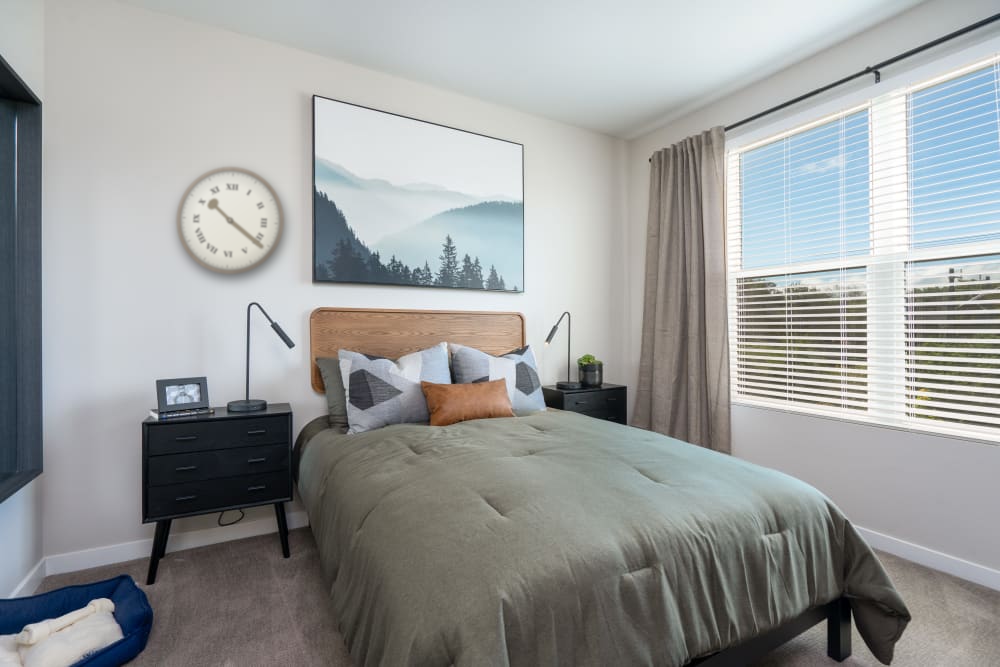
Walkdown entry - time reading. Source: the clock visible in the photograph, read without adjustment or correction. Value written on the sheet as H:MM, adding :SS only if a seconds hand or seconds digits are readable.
10:21
